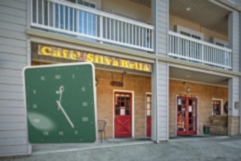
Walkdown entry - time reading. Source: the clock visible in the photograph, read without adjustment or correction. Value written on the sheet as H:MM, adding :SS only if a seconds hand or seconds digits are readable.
12:25
